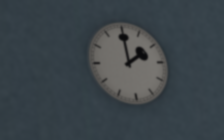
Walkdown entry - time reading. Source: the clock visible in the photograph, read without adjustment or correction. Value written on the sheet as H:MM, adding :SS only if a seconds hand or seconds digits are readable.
2:00
